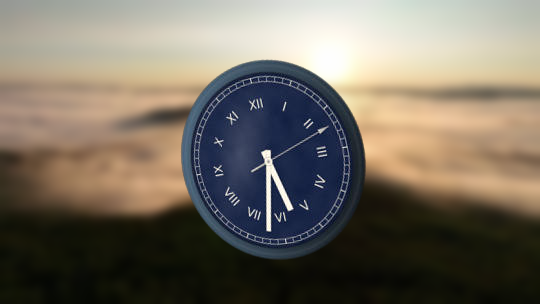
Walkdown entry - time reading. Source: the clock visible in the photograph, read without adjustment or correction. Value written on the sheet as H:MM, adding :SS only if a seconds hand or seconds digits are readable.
5:32:12
